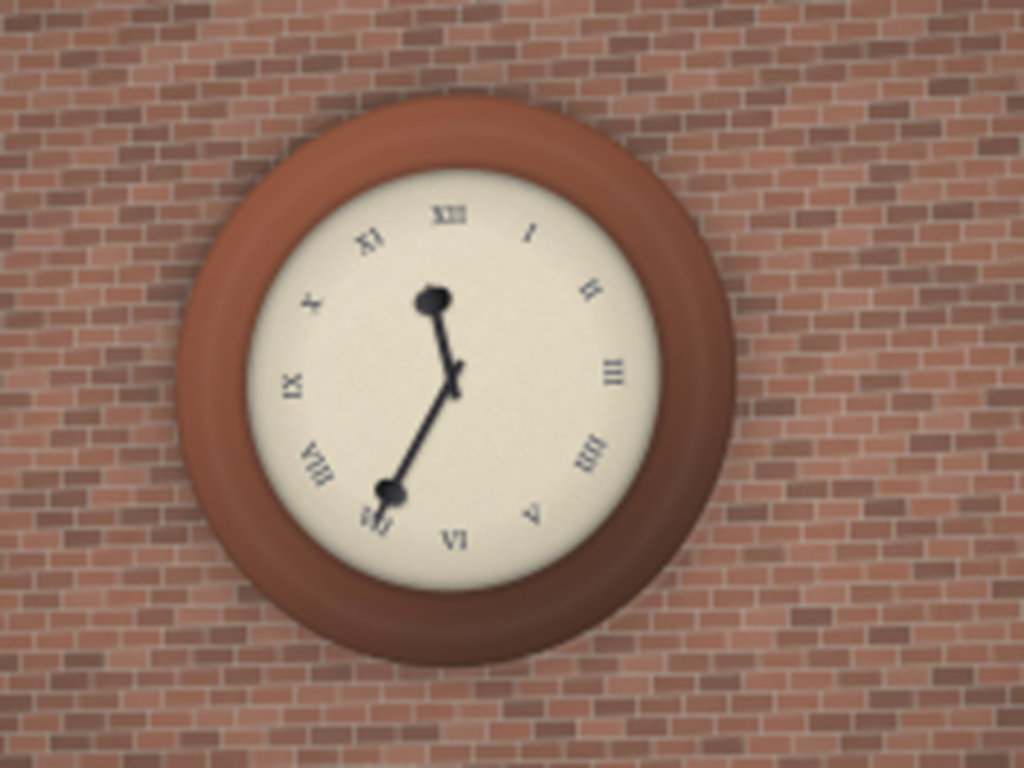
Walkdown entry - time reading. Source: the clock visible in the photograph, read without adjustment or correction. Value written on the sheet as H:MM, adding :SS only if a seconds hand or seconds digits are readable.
11:35
